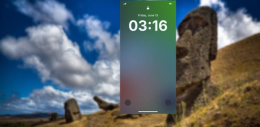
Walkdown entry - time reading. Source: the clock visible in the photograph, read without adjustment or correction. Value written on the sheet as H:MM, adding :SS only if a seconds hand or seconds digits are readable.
3:16
